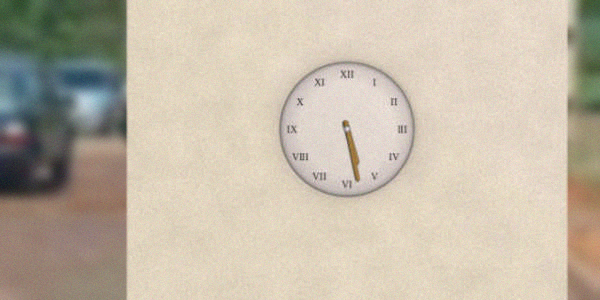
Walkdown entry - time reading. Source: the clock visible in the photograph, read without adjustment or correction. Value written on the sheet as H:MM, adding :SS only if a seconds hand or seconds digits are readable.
5:28
